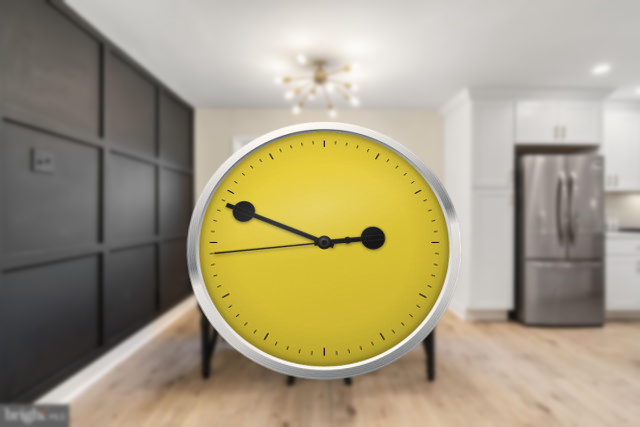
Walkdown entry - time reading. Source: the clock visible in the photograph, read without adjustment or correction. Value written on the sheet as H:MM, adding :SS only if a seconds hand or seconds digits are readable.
2:48:44
